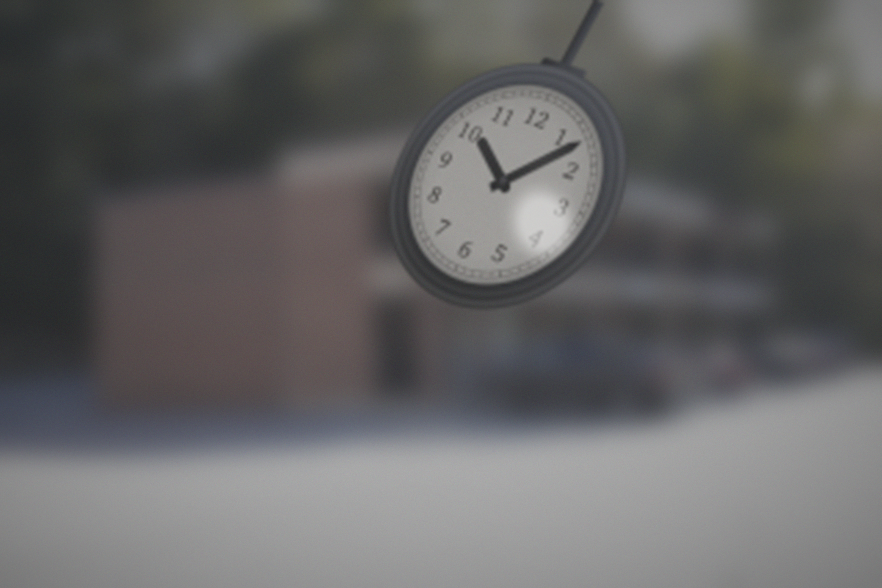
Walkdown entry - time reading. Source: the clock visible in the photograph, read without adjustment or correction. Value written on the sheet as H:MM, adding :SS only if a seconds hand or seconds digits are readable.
10:07
